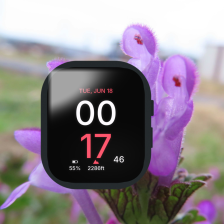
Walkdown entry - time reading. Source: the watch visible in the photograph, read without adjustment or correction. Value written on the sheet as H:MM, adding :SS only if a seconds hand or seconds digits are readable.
0:17:46
